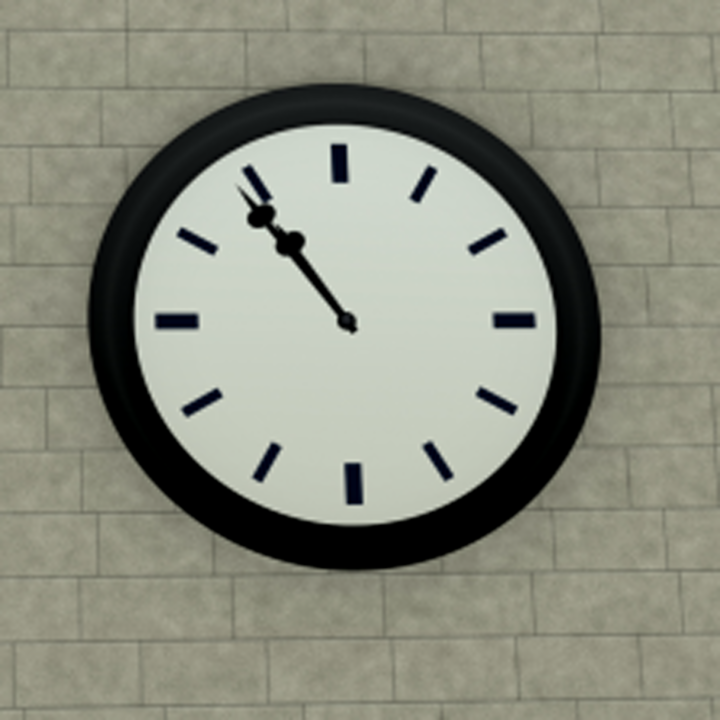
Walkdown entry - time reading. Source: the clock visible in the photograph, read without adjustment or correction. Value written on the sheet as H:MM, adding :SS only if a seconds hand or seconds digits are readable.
10:54
